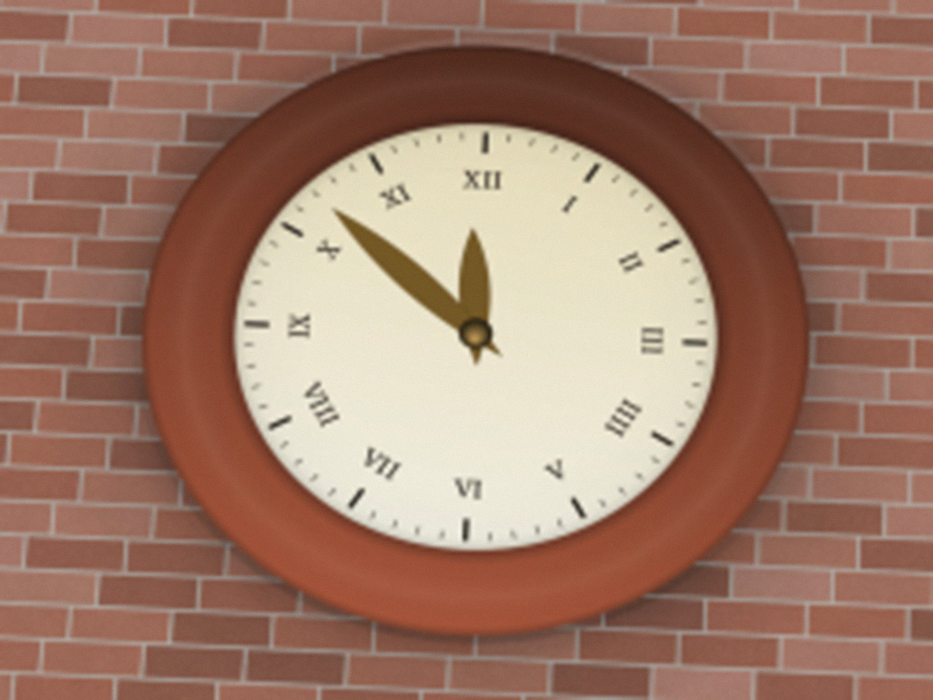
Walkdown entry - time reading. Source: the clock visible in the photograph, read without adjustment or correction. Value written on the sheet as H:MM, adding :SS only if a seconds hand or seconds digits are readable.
11:52
